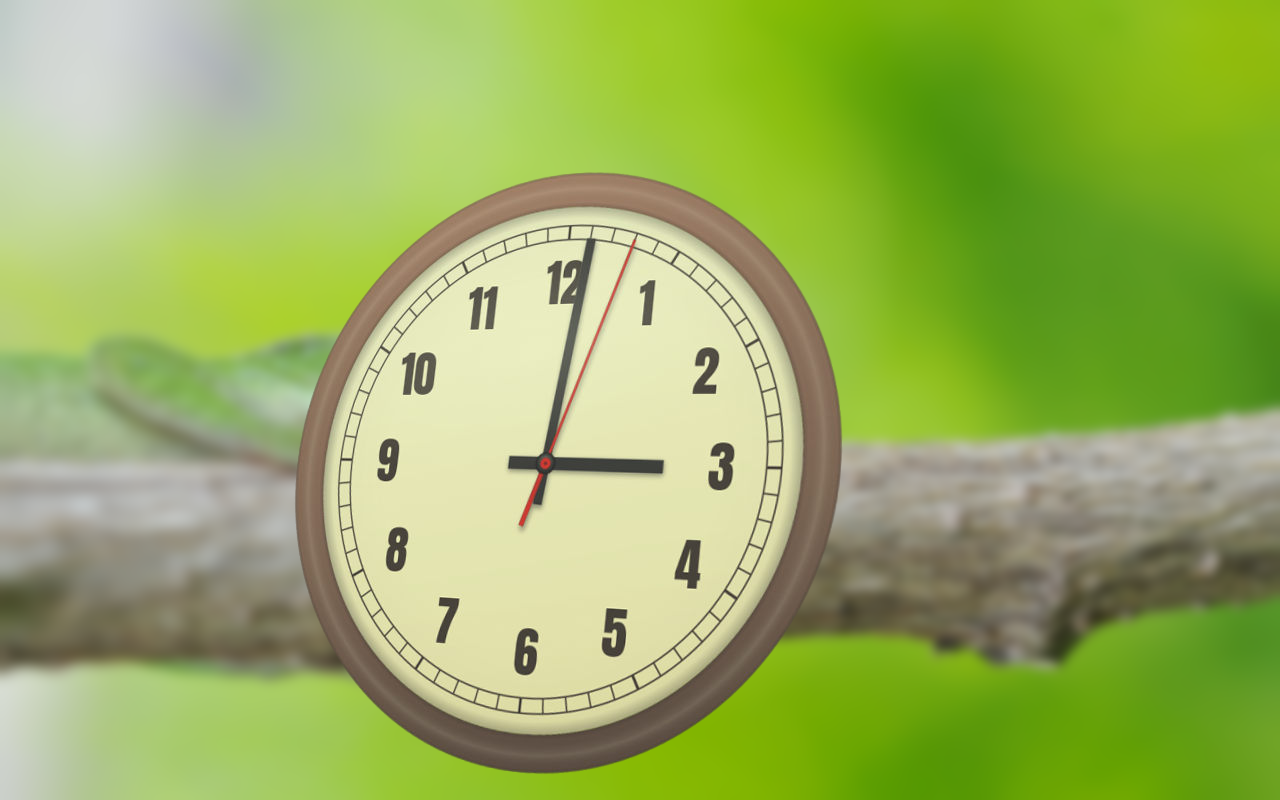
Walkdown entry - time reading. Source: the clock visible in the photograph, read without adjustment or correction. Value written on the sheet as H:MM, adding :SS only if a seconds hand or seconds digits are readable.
3:01:03
